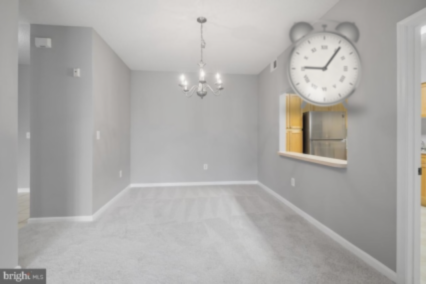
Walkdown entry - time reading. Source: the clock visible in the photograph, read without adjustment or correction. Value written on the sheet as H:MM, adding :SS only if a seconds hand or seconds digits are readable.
9:06
